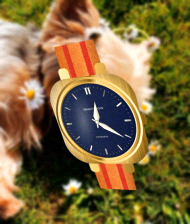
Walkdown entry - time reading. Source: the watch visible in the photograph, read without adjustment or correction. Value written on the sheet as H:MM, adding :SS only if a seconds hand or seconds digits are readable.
12:21
